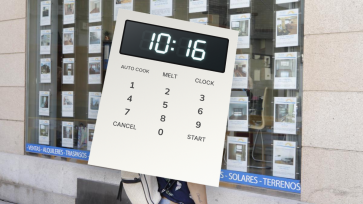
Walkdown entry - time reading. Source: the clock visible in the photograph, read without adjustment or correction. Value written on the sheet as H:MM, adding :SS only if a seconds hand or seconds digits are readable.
10:16
